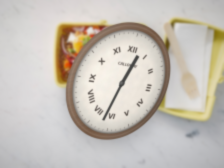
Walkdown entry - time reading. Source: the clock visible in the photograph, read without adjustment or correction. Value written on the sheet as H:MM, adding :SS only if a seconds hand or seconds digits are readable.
12:32
